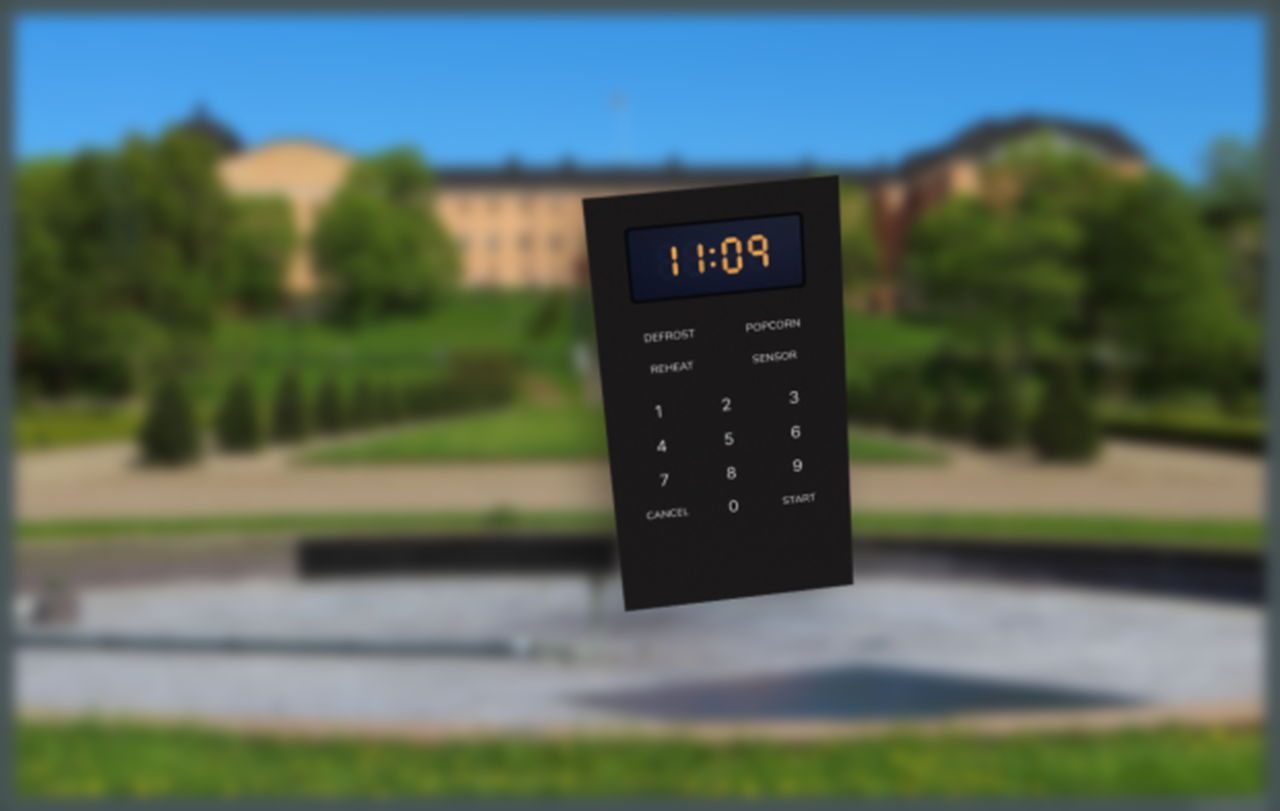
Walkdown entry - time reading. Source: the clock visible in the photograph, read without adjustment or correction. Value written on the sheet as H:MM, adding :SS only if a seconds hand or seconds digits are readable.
11:09
